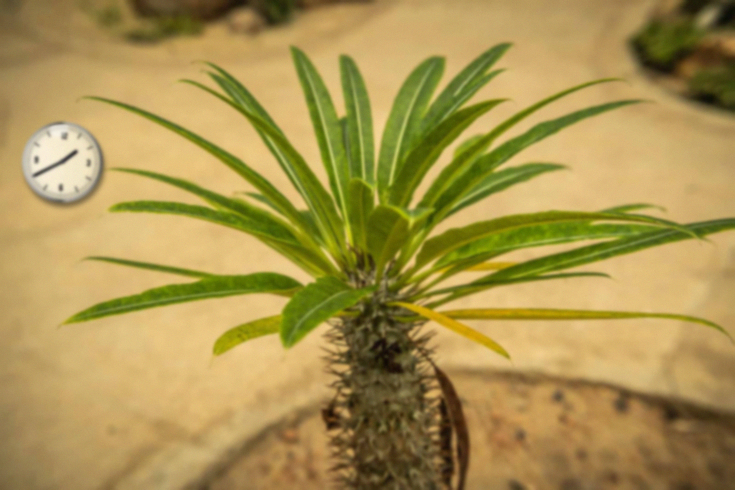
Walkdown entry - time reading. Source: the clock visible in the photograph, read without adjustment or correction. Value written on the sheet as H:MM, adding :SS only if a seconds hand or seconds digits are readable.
1:40
